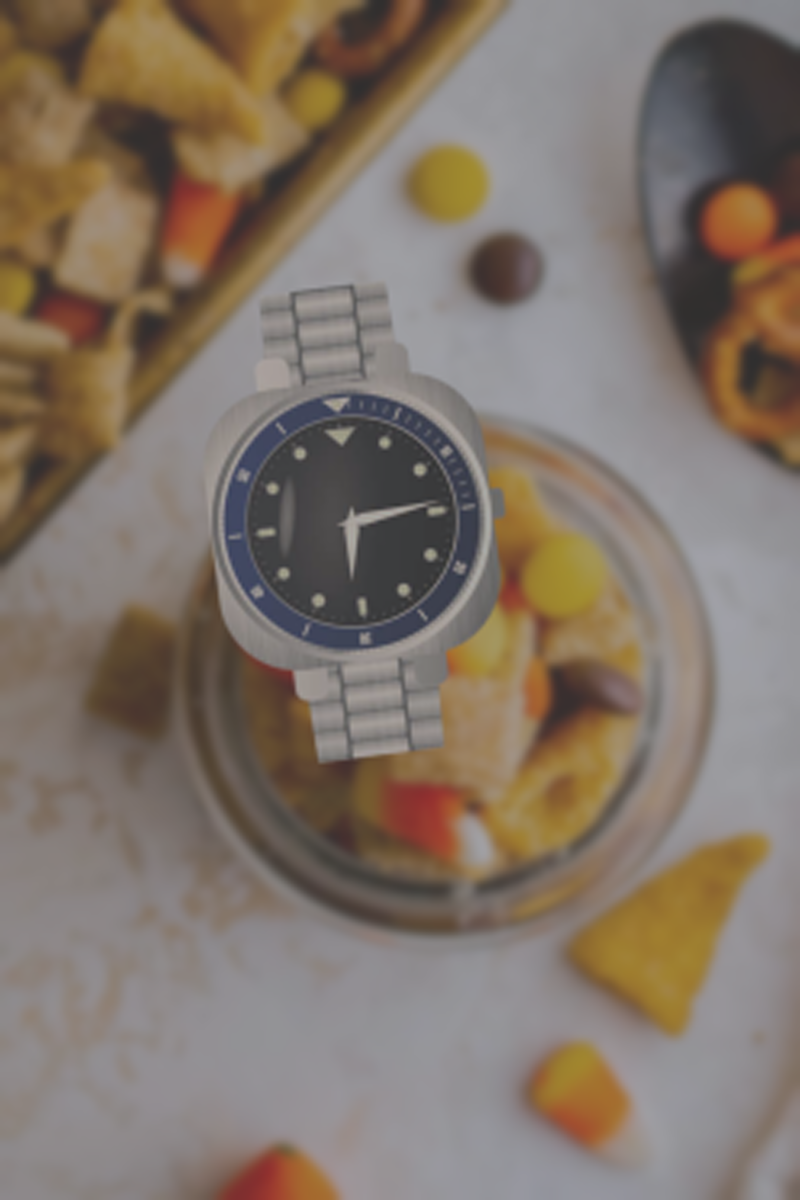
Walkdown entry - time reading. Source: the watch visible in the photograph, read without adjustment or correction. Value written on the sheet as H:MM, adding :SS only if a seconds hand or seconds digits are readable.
6:14
